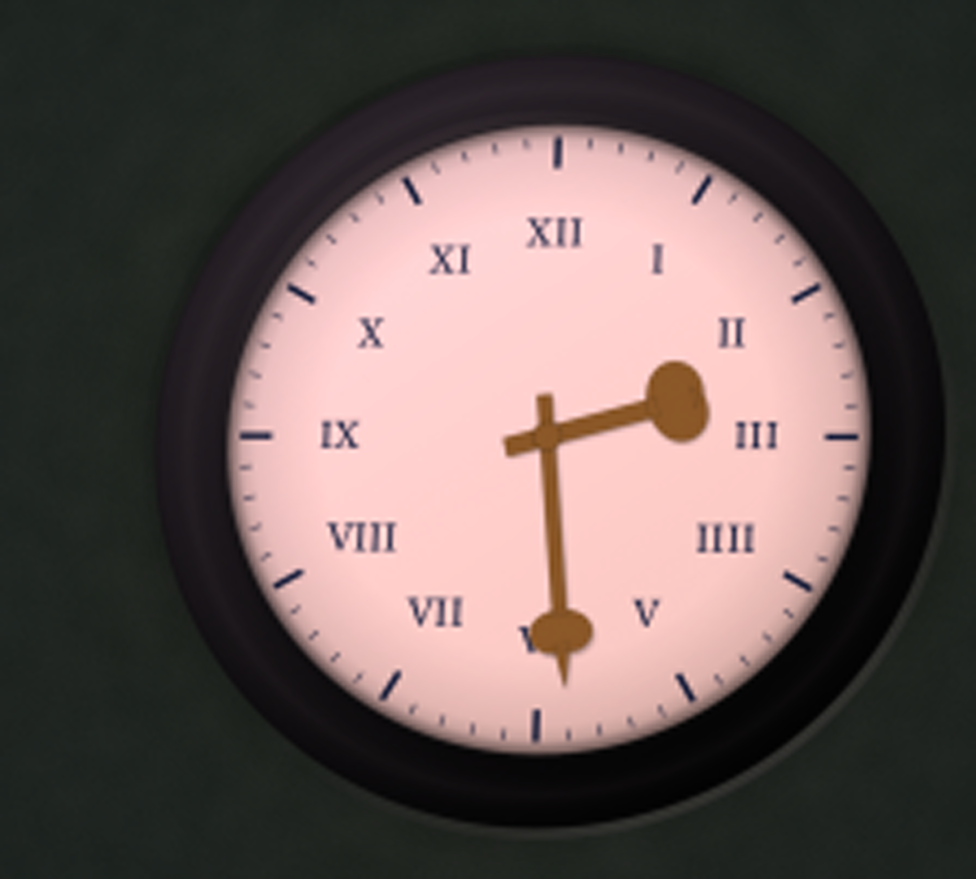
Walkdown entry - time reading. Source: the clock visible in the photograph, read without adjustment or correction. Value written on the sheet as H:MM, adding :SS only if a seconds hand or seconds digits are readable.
2:29
